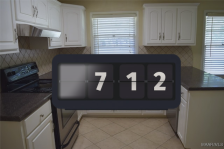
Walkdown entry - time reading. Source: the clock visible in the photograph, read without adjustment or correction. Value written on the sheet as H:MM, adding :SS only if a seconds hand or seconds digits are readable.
7:12
